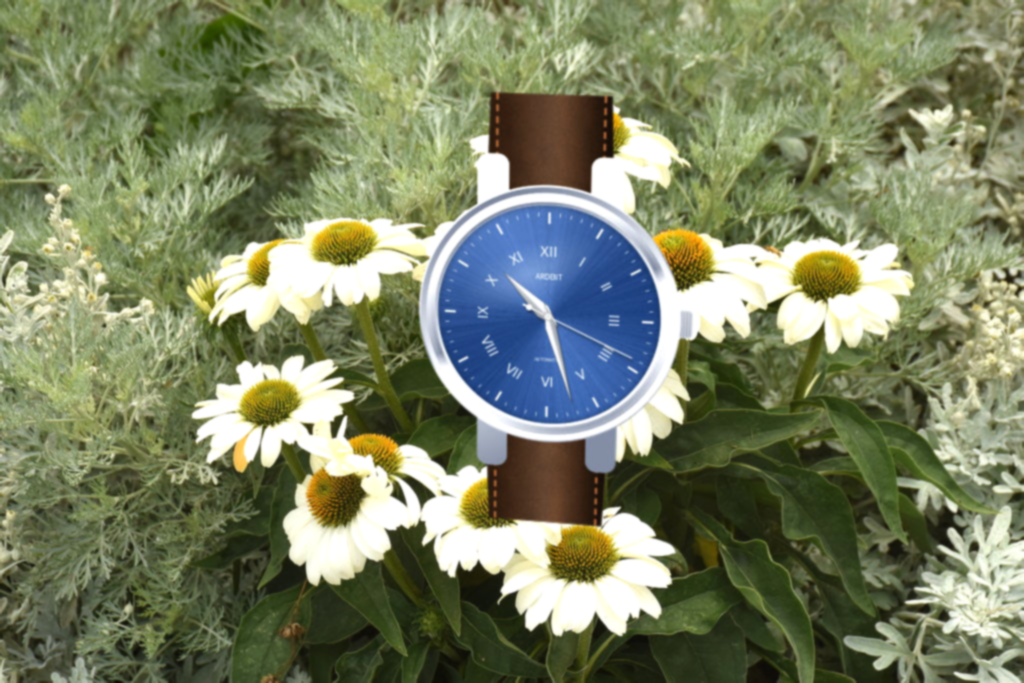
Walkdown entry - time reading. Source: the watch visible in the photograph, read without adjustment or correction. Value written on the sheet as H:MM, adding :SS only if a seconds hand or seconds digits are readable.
10:27:19
